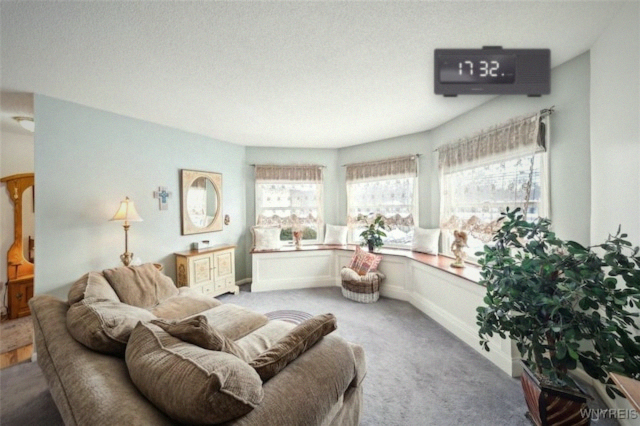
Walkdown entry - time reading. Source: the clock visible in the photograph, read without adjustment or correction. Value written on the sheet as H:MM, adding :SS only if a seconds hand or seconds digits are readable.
17:32
